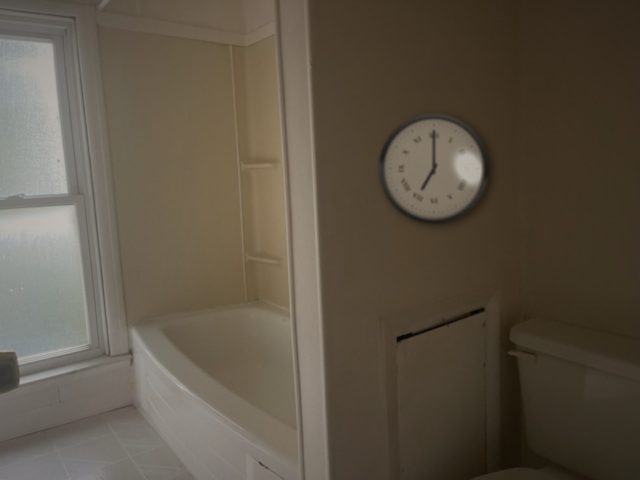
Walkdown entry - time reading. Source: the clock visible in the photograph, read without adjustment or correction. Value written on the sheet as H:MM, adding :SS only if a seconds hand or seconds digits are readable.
7:00
